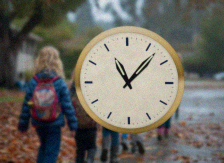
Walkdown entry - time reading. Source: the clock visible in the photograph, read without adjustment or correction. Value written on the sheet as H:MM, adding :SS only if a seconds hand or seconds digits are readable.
11:07
